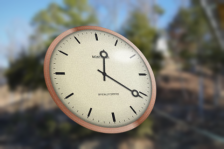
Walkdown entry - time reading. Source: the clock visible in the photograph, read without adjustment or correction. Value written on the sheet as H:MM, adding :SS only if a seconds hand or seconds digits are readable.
12:21
